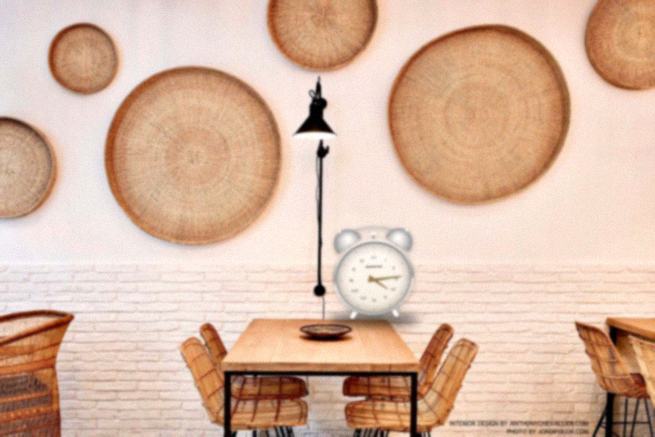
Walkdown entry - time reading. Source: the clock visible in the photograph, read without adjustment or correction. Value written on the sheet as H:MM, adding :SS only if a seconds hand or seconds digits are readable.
4:14
